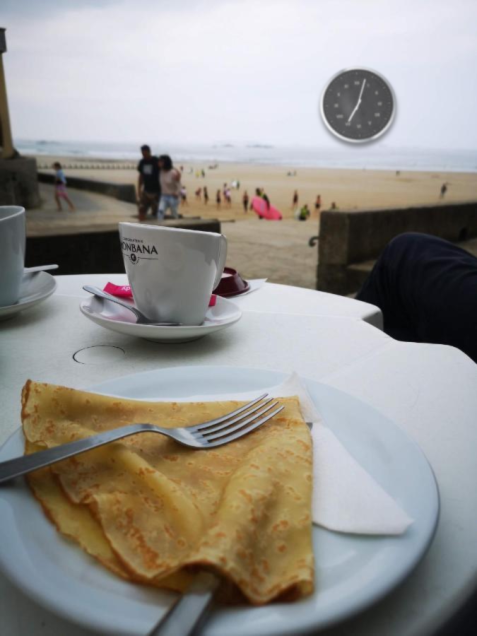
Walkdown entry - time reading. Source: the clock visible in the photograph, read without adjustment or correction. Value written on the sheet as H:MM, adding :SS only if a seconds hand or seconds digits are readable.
7:03
